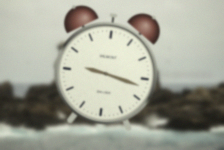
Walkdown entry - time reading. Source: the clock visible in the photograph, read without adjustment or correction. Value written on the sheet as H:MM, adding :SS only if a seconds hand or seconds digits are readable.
9:17
